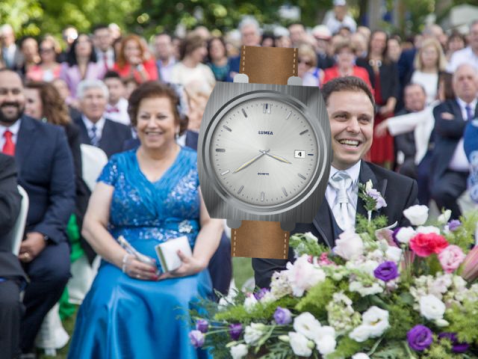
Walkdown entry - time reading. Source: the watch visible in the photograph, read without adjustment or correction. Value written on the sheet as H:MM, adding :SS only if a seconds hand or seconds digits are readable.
3:39
